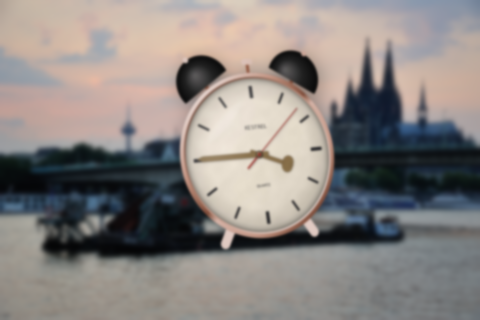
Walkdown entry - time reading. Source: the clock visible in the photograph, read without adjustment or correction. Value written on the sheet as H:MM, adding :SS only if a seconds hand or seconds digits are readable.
3:45:08
